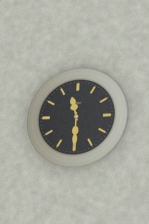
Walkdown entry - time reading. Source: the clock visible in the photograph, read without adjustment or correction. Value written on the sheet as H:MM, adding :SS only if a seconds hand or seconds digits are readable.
11:30
